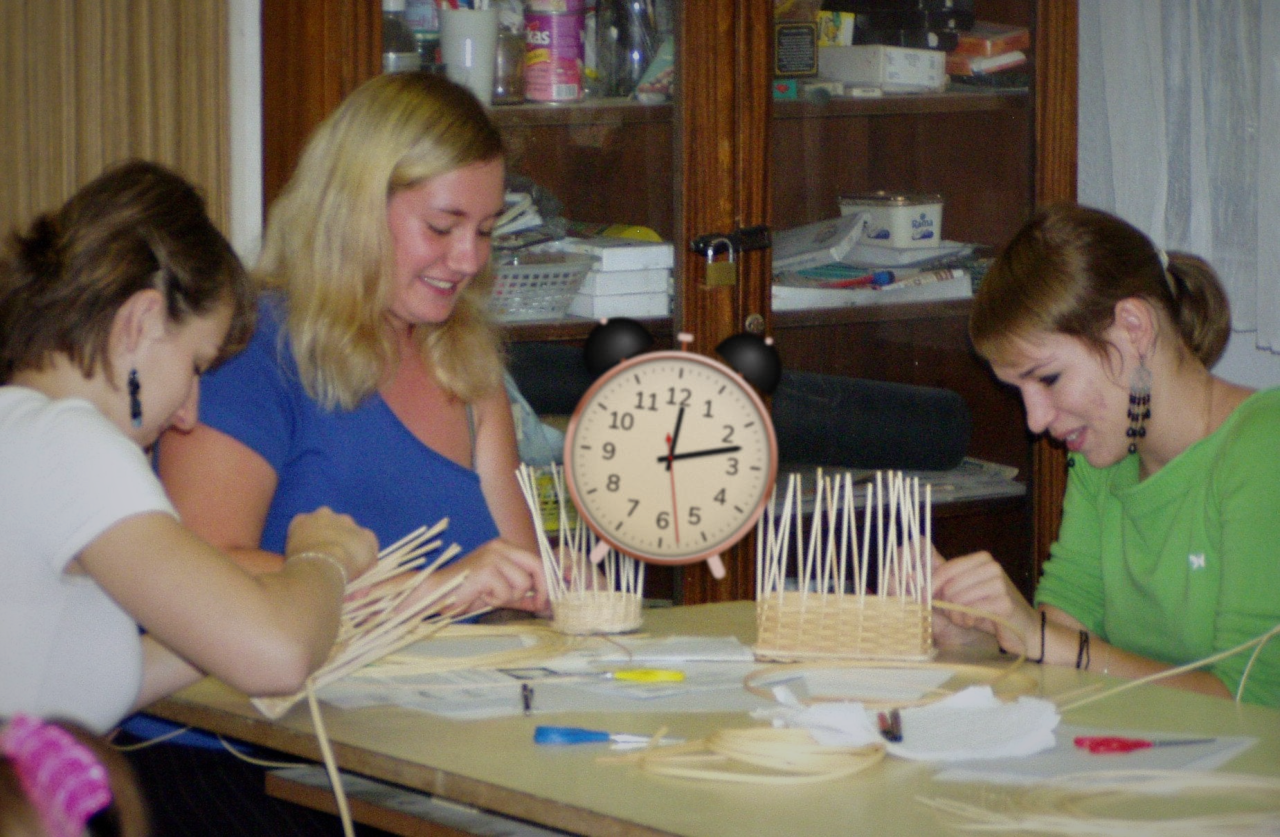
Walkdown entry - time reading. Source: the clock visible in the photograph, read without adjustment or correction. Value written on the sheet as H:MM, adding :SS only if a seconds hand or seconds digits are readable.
12:12:28
